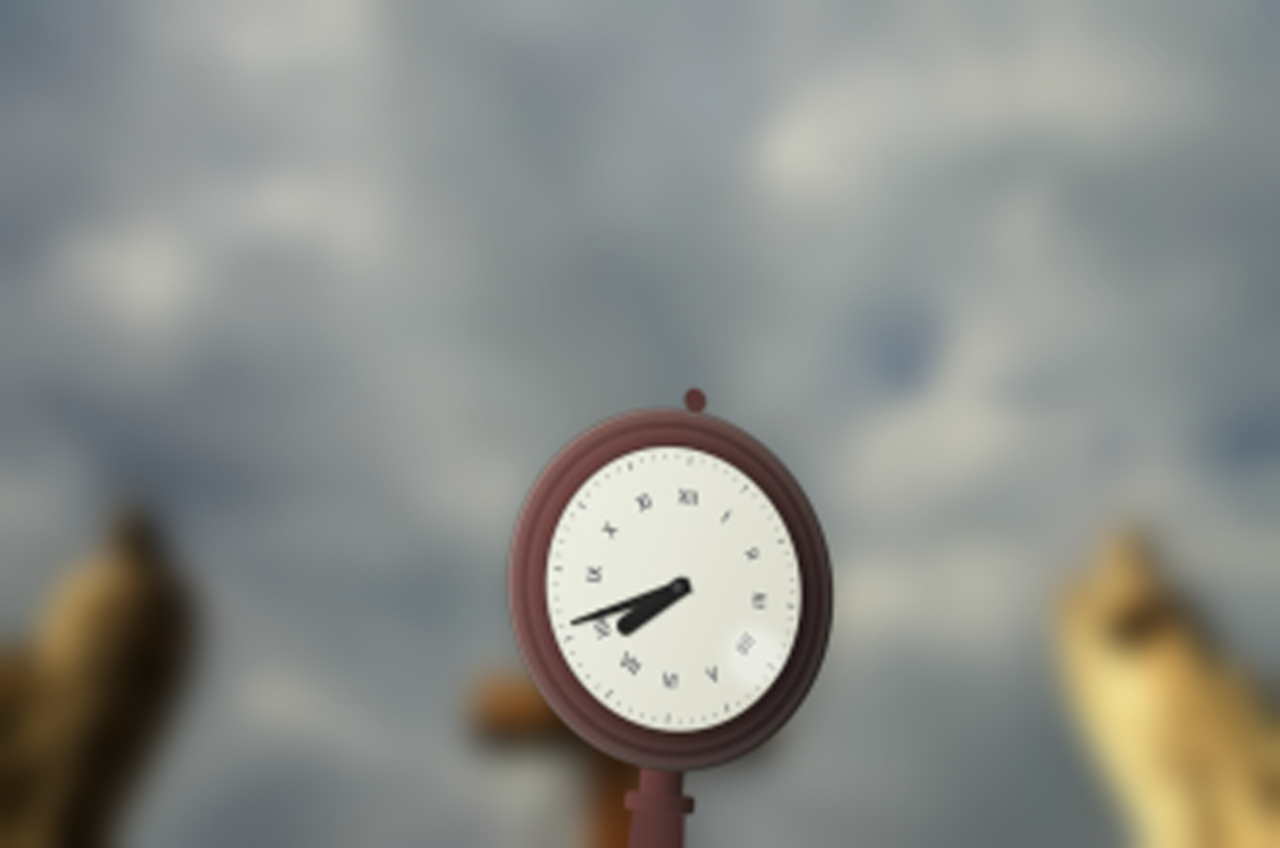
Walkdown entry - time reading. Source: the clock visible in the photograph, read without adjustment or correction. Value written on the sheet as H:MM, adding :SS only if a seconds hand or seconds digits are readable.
7:41
